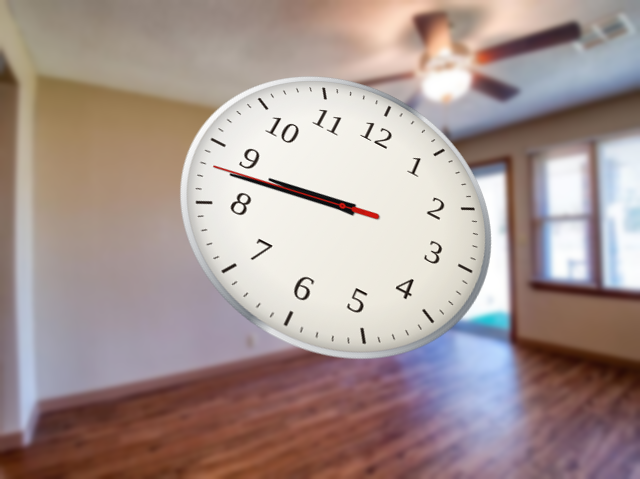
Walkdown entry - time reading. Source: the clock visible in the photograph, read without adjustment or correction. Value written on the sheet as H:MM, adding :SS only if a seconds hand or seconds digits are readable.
8:42:43
